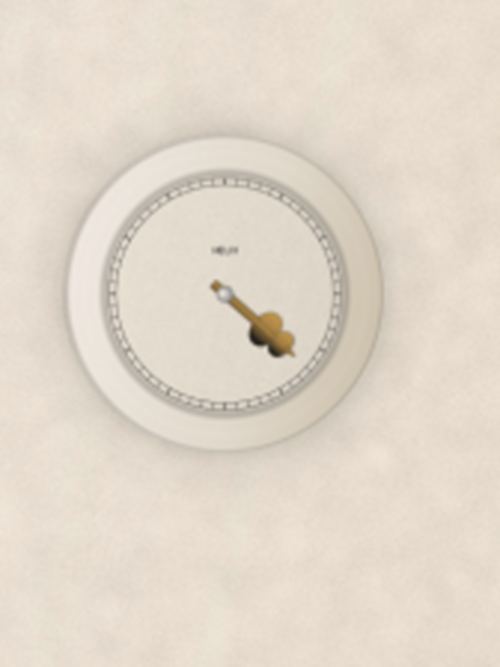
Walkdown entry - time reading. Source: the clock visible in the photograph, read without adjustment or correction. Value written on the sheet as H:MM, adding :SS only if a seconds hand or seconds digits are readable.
4:22
